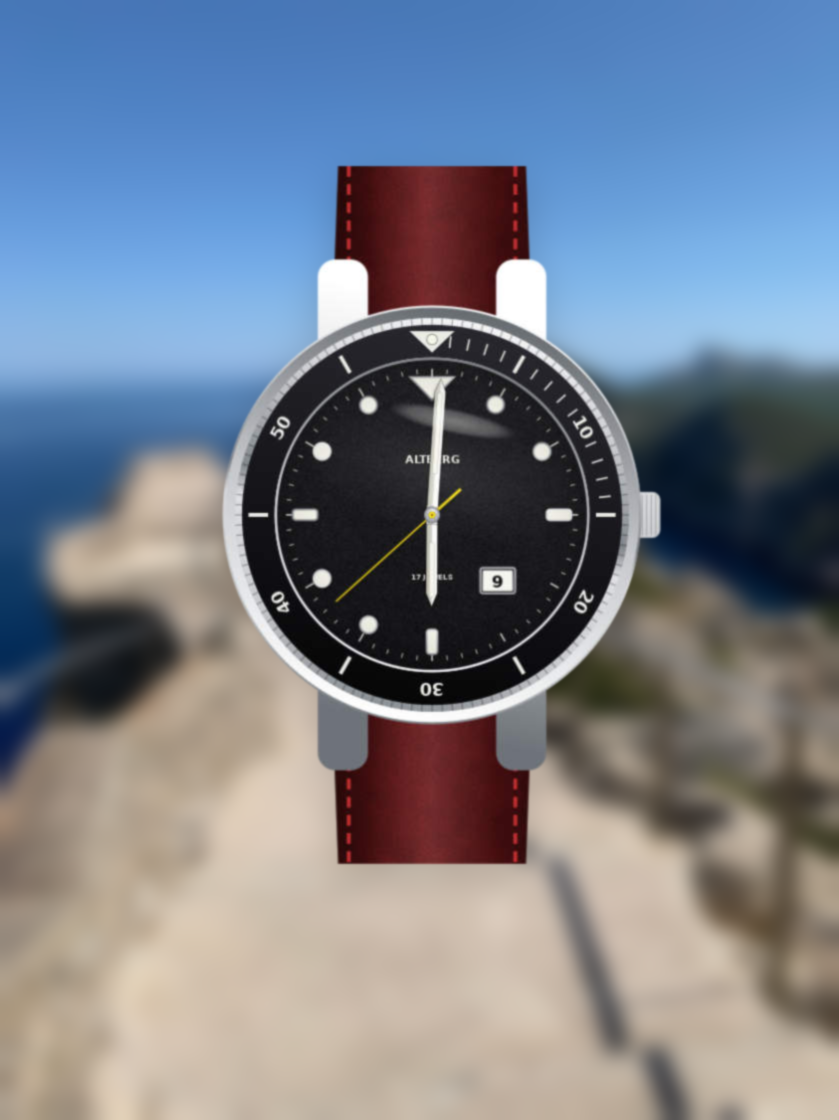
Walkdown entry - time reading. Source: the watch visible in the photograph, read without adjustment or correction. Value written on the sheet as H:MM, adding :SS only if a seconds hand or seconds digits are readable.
6:00:38
